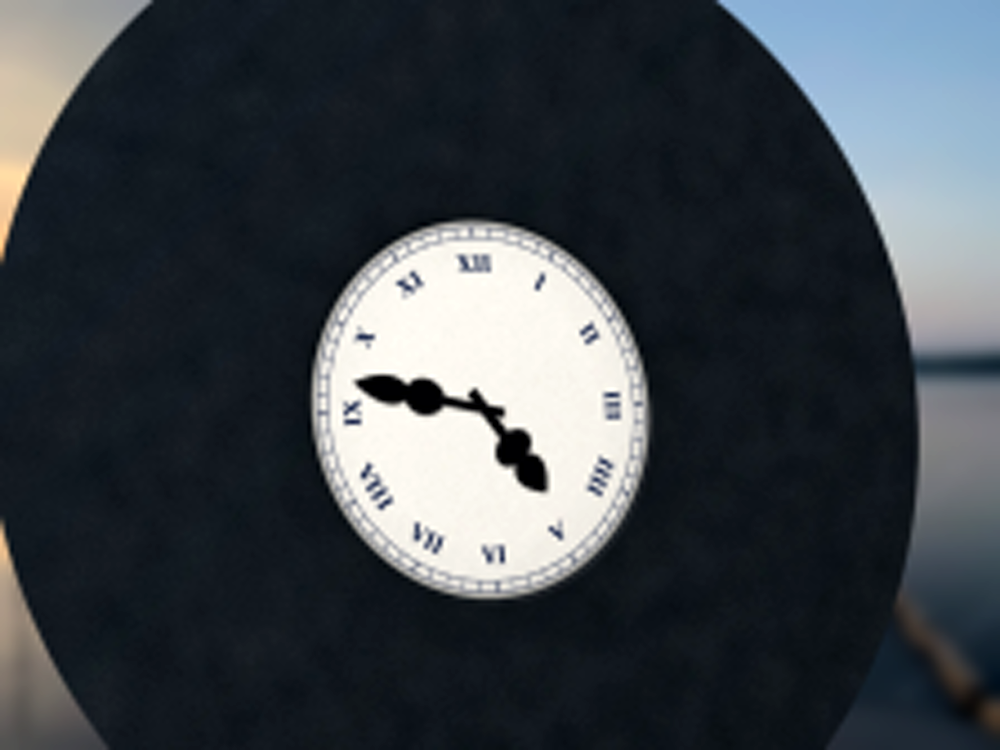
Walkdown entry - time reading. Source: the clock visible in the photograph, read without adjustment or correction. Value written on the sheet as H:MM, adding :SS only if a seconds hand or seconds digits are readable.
4:47
